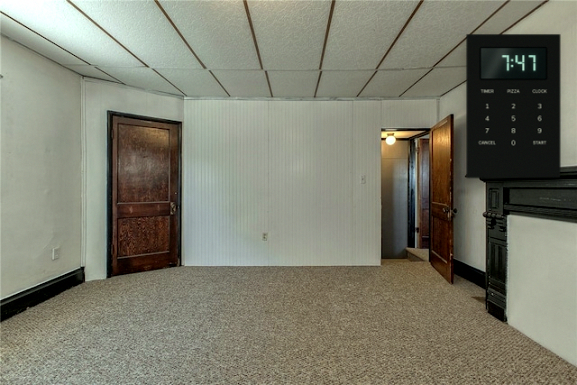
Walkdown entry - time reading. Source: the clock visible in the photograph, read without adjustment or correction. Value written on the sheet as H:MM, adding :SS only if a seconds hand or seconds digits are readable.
7:47
